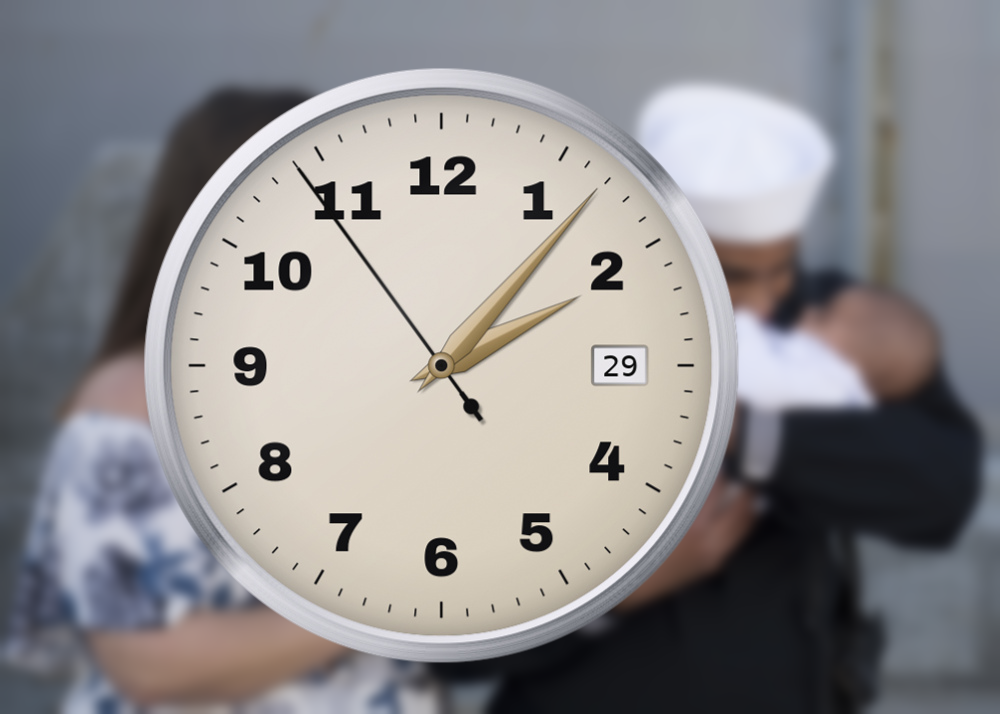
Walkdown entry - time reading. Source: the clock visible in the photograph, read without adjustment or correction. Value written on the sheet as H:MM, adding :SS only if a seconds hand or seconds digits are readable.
2:06:54
